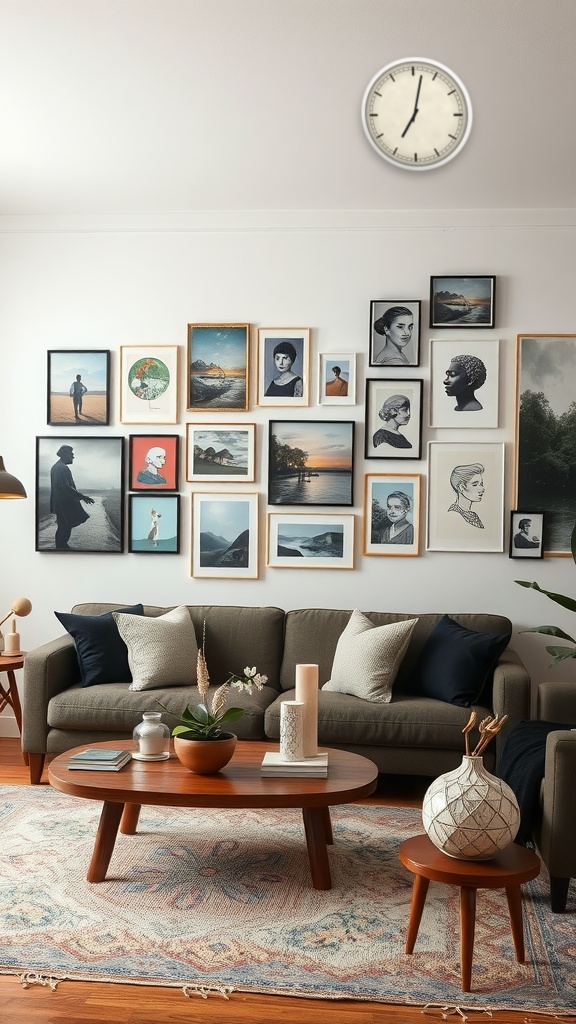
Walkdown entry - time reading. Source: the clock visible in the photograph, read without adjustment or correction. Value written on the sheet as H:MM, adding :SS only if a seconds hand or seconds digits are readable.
7:02
